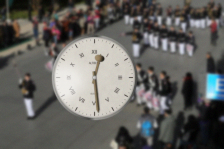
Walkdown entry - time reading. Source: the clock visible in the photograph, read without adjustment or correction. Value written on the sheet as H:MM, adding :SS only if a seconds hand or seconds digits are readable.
12:29
